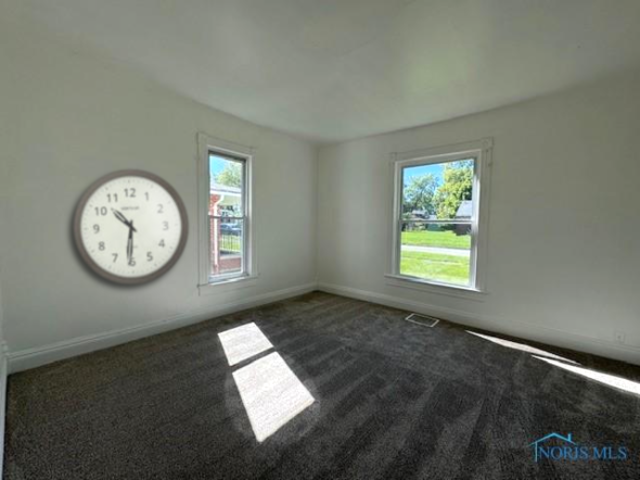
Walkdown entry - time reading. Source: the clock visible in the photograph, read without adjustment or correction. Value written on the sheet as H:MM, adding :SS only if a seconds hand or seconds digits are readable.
10:31
